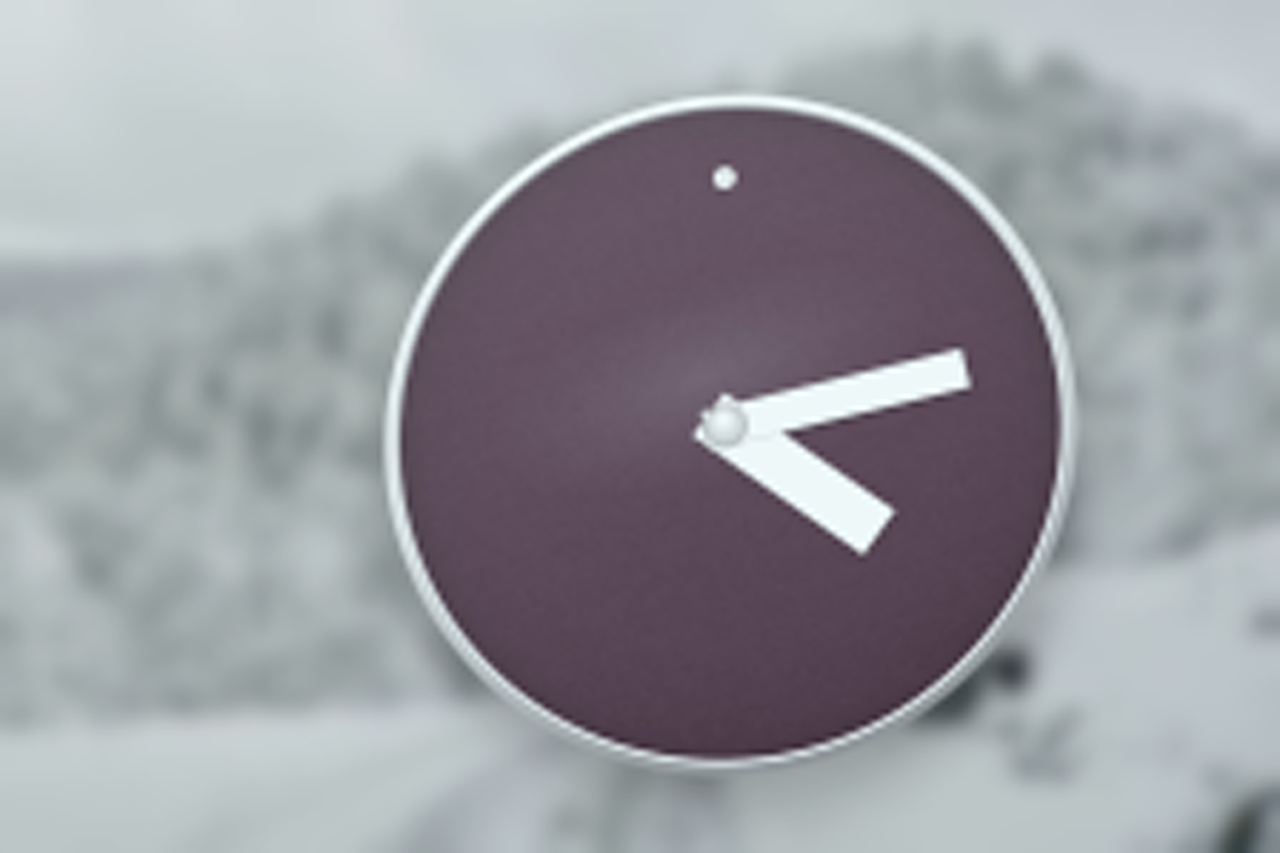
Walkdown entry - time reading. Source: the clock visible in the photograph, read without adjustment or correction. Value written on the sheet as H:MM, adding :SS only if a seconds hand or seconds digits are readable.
4:13
